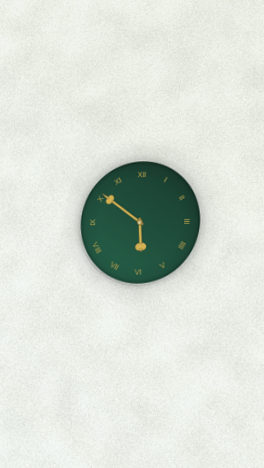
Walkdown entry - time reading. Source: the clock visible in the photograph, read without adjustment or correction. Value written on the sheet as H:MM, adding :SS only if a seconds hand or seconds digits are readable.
5:51
